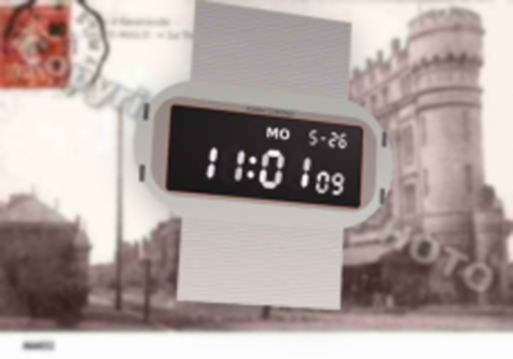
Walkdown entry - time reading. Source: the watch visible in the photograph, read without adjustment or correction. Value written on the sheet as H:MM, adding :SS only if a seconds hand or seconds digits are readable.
11:01:09
